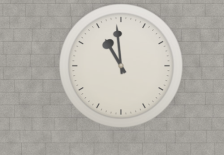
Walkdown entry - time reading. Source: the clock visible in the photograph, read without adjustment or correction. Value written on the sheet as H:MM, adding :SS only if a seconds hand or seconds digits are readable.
10:59
